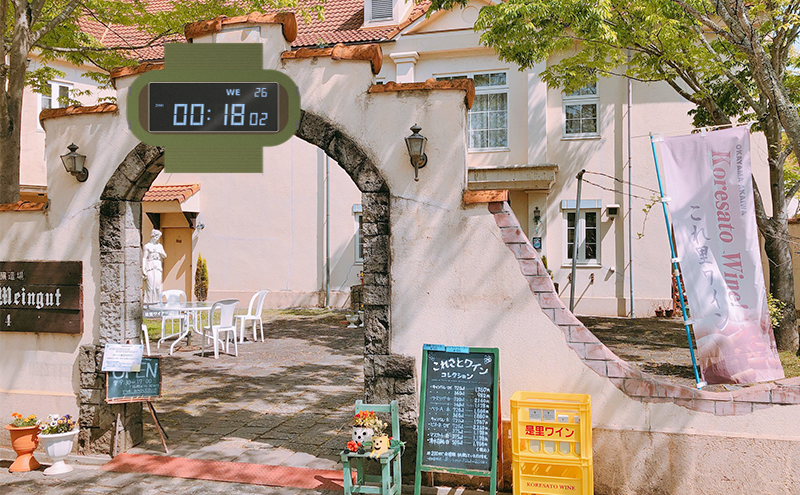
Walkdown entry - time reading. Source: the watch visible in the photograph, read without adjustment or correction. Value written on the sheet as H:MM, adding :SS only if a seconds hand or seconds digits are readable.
0:18:02
